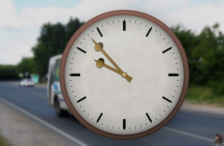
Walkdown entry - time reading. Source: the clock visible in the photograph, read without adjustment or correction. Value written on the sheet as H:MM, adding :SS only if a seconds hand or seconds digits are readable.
9:53
